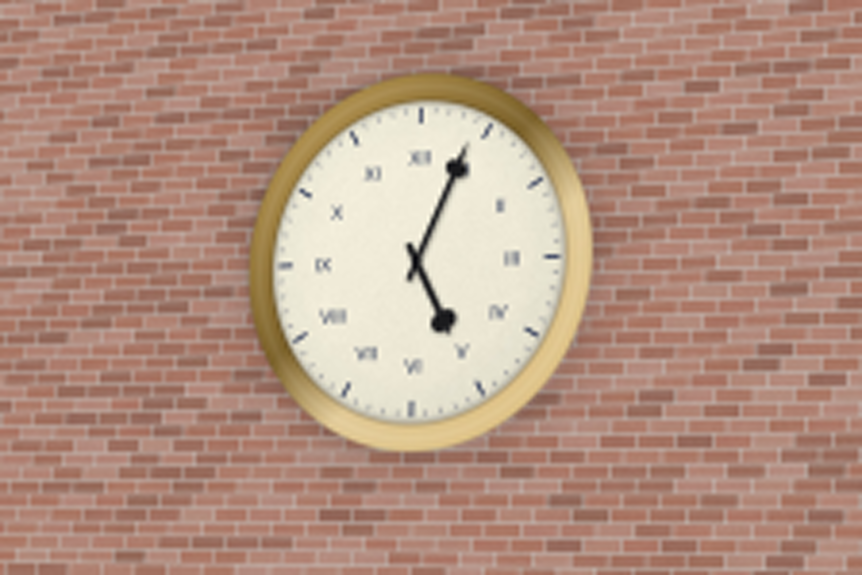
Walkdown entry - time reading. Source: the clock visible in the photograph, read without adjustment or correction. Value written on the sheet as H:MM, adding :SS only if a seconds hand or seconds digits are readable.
5:04
